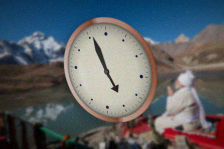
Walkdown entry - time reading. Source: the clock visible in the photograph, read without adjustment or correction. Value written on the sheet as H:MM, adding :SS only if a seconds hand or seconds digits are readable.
4:56
